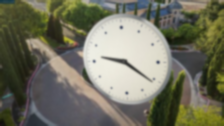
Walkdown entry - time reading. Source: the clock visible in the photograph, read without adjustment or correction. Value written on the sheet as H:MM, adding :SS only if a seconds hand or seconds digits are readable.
9:21
